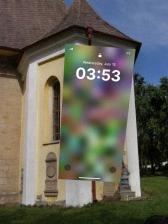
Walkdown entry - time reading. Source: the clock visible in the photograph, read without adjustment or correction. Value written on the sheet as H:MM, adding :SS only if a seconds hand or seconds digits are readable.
3:53
